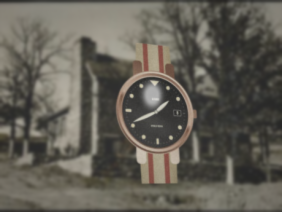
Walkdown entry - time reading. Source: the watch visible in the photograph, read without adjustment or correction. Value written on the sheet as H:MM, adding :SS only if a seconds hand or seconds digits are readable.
1:41
